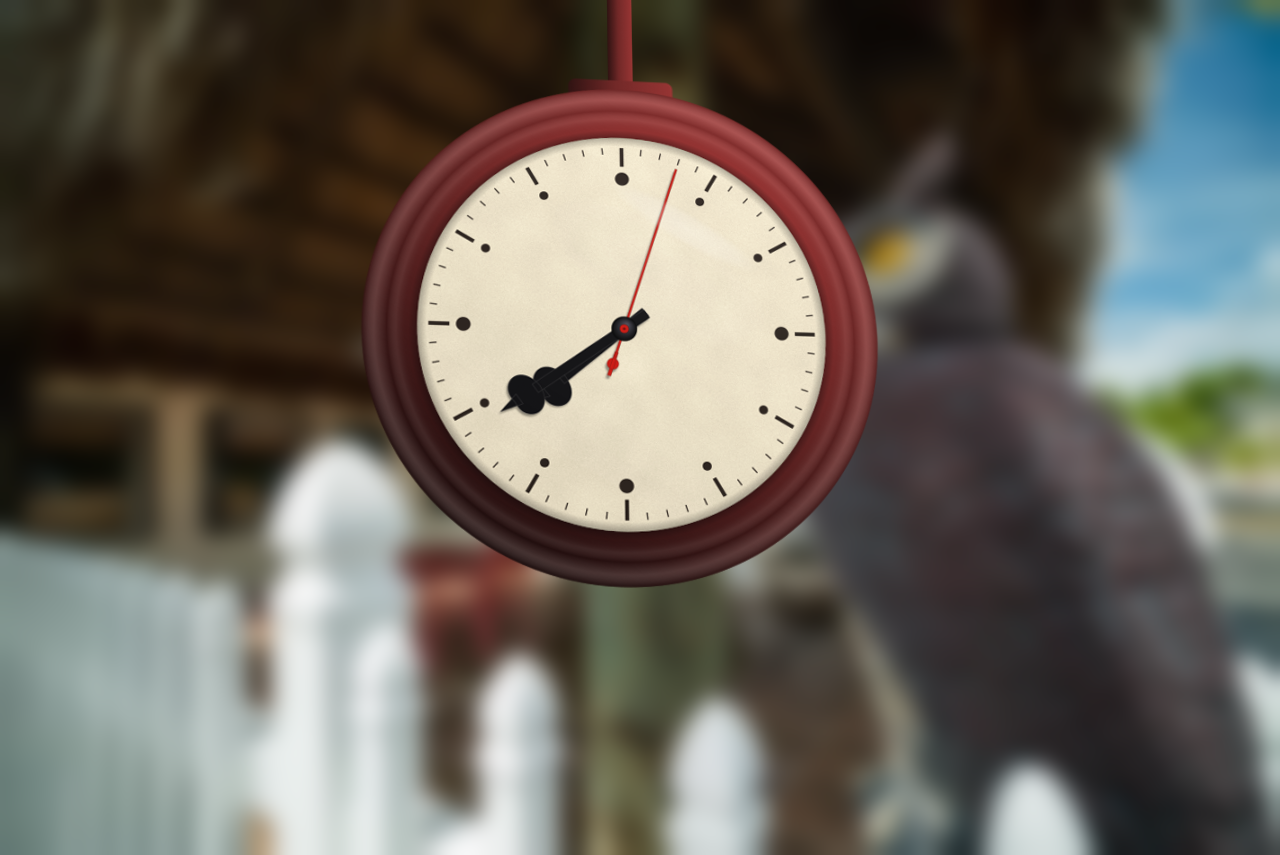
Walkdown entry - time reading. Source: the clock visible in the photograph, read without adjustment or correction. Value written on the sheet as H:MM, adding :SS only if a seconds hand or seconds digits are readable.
7:39:03
